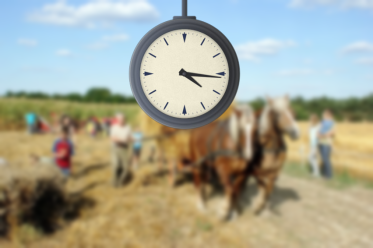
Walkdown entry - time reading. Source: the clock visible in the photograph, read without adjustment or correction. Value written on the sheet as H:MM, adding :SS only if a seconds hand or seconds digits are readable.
4:16
